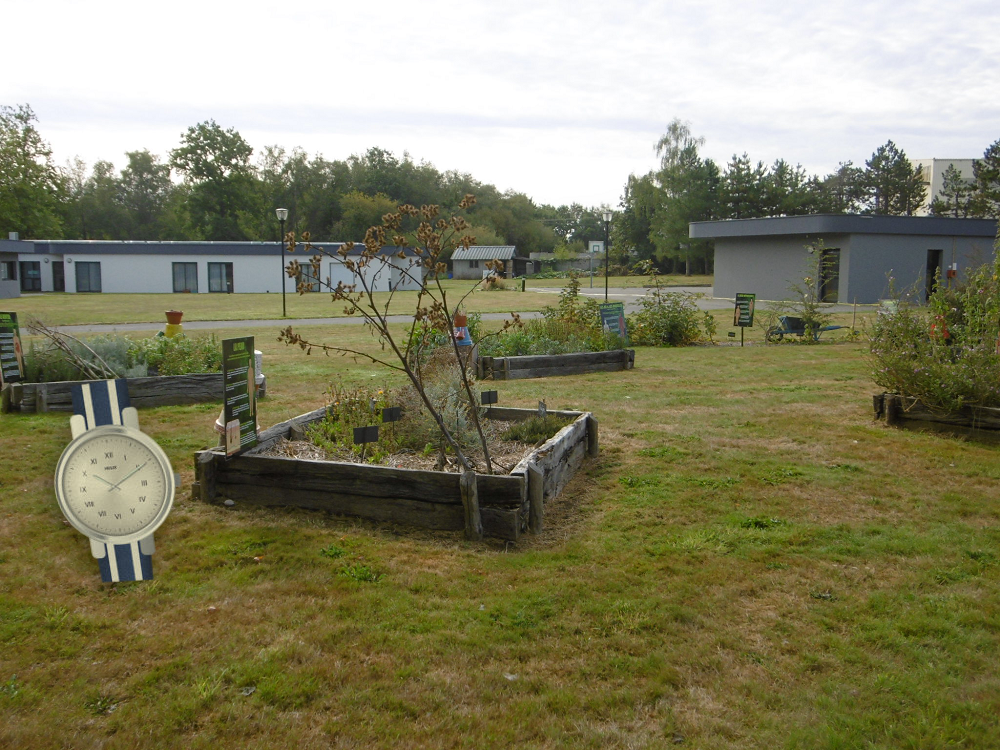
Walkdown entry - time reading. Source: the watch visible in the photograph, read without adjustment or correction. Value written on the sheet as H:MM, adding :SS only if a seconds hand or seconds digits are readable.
10:10
